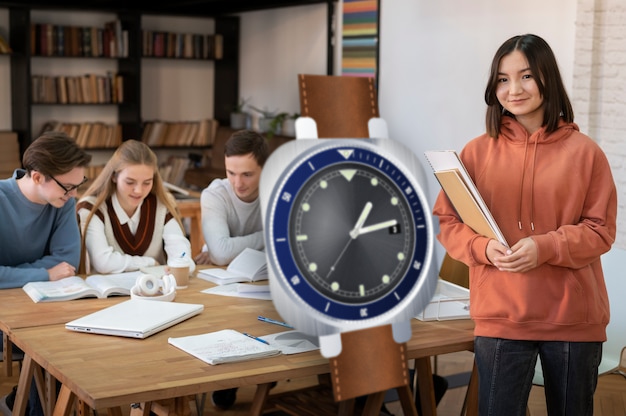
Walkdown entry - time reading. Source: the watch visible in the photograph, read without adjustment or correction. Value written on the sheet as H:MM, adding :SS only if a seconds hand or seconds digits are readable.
1:13:37
